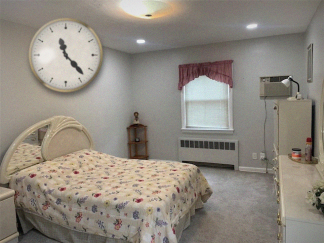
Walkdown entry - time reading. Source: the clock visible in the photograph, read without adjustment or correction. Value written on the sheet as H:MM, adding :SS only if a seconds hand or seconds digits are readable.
11:23
